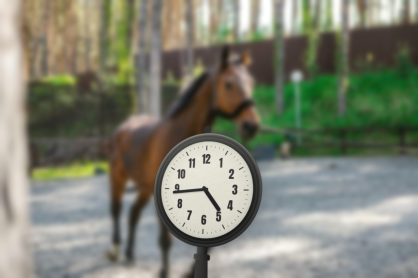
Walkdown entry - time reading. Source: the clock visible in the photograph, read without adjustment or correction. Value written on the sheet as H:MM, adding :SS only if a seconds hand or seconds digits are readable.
4:44
